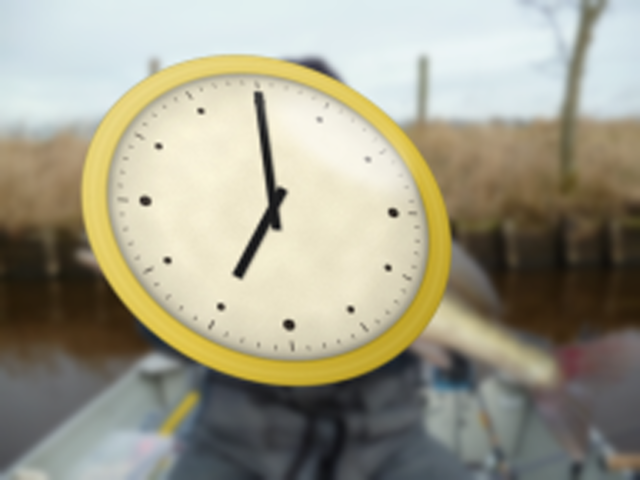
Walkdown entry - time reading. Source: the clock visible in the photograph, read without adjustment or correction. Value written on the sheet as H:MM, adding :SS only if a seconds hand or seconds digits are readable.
7:00
